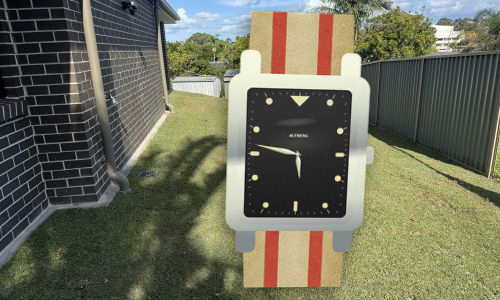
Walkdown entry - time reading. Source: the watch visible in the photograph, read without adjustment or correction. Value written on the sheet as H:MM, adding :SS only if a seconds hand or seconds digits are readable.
5:47
